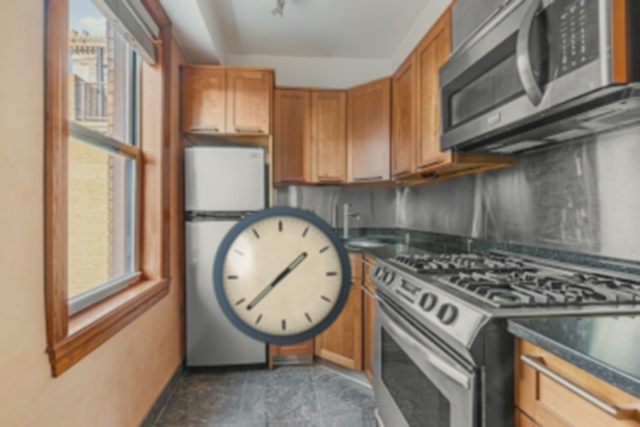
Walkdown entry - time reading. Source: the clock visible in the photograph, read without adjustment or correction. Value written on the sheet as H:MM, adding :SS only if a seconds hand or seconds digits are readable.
1:38
